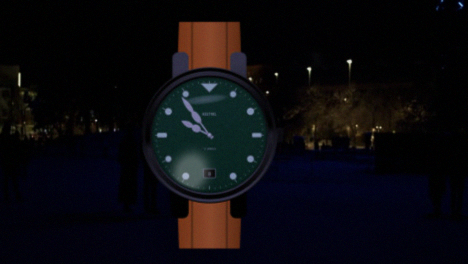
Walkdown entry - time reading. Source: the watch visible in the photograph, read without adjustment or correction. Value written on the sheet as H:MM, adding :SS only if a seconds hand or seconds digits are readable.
9:54
